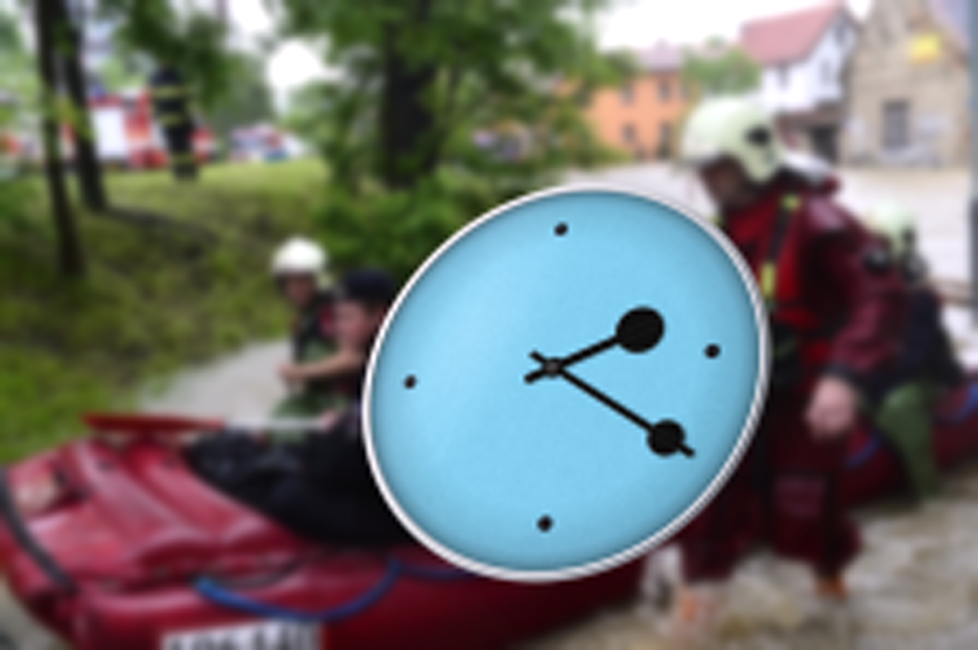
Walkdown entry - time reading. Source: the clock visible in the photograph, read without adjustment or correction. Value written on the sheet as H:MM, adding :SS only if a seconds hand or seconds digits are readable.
2:21
